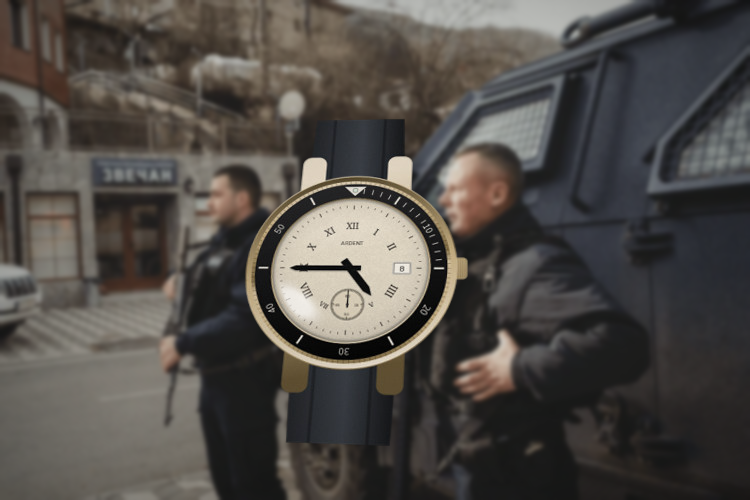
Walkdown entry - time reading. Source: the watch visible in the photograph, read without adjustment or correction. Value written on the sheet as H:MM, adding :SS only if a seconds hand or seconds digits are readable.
4:45
